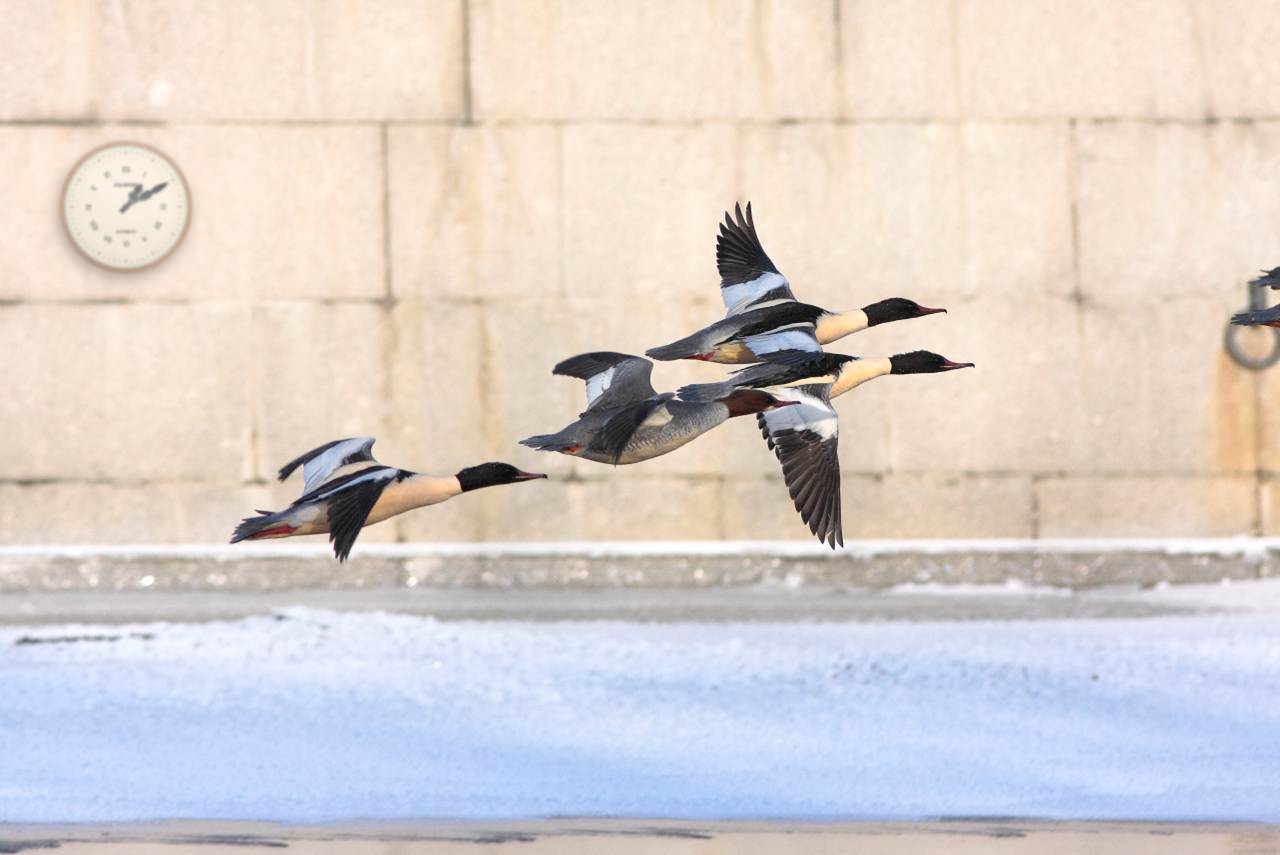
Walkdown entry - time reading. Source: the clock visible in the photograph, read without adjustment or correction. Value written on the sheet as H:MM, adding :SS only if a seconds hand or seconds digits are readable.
1:10
